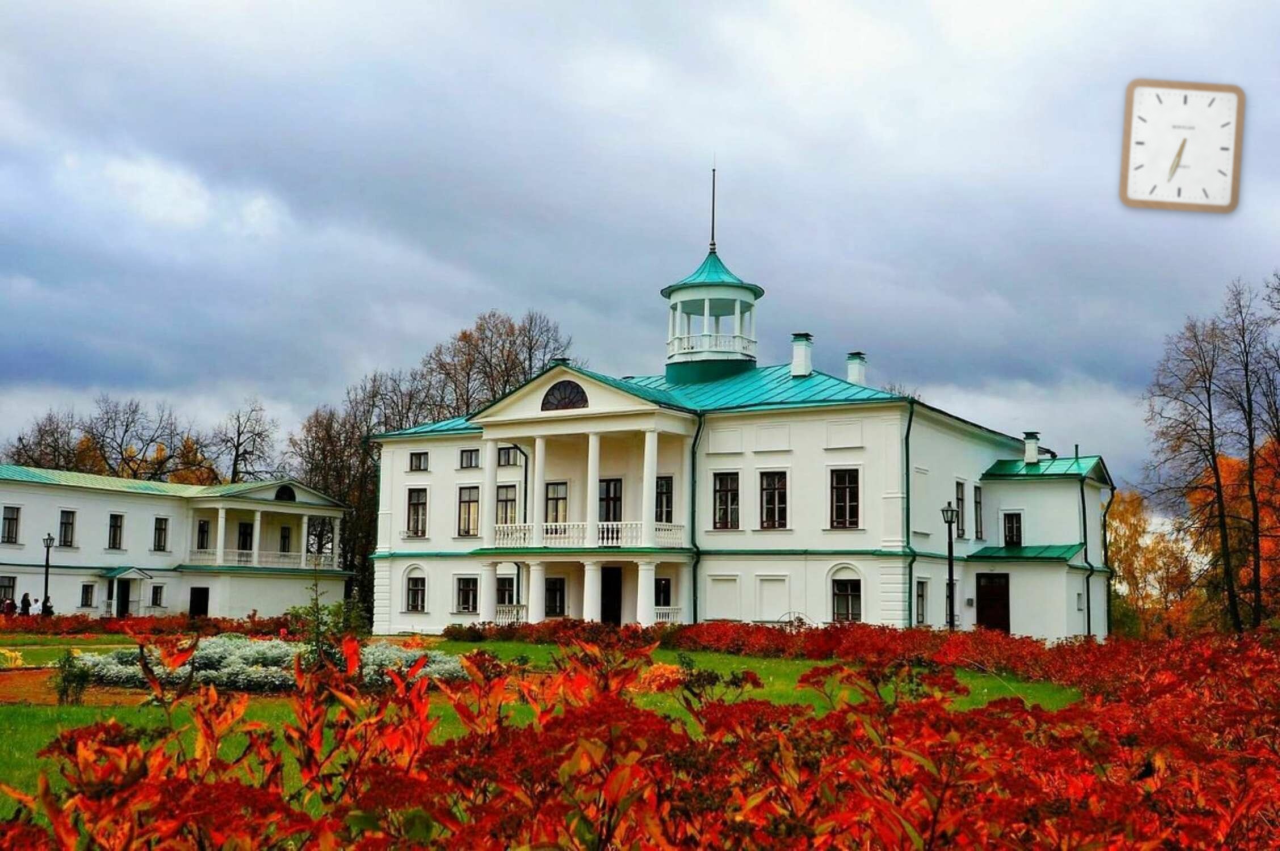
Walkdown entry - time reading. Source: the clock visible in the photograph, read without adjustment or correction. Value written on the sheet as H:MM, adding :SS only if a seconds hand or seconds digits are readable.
6:33
